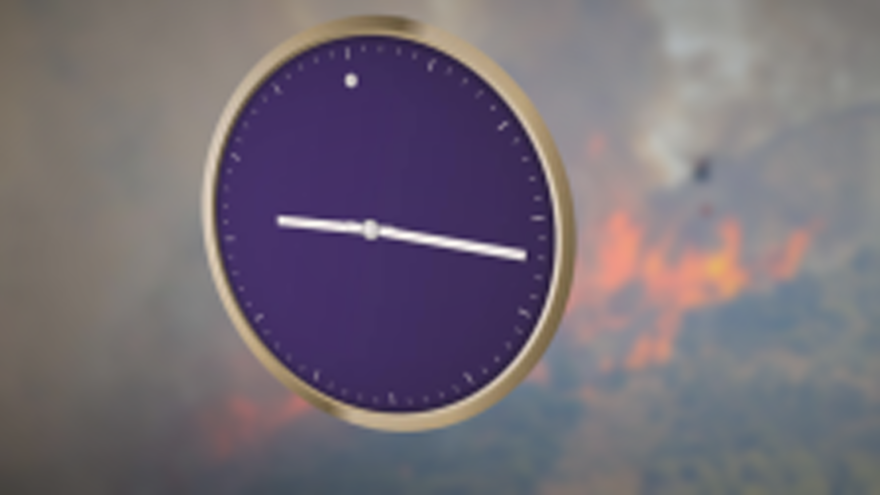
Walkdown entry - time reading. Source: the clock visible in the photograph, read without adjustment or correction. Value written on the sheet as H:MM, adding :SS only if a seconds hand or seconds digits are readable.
9:17
